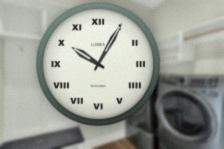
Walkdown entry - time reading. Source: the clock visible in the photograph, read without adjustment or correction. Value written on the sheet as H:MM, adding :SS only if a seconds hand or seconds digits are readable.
10:05
